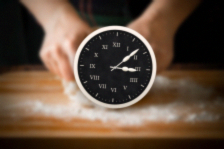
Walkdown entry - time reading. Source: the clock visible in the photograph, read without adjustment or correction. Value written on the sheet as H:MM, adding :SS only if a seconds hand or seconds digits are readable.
3:08
